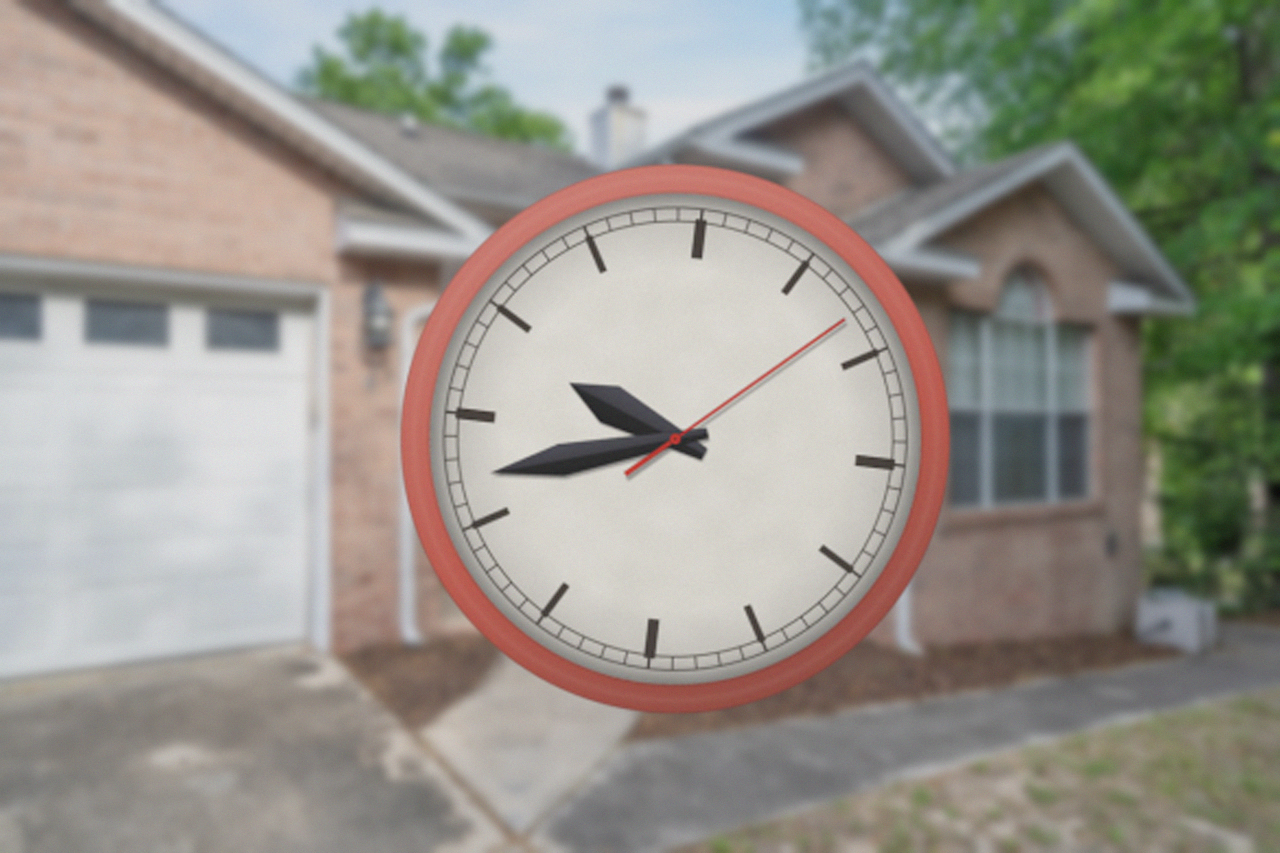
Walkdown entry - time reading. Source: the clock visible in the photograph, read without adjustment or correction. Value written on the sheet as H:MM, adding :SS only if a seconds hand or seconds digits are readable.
9:42:08
